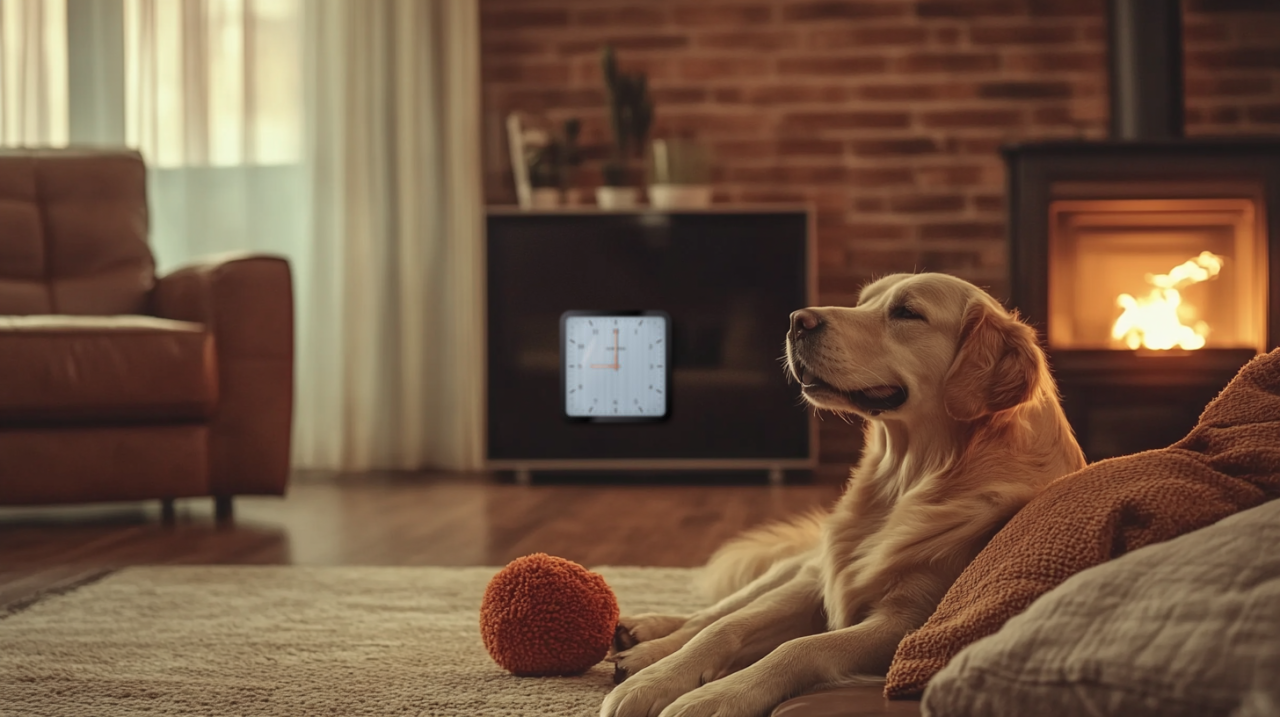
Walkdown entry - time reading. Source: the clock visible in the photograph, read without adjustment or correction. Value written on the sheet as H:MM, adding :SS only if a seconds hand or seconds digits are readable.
9:00
